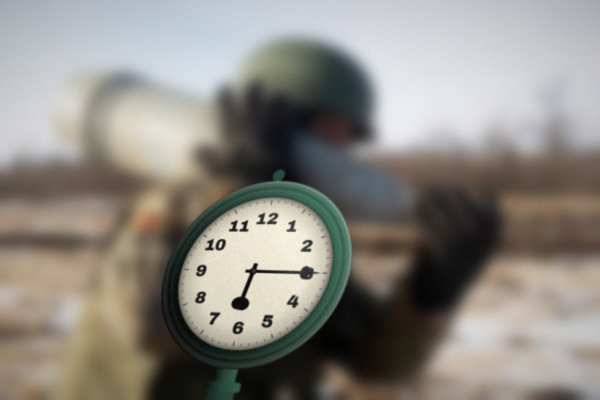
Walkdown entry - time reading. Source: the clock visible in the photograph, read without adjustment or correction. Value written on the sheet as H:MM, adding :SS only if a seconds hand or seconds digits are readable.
6:15
